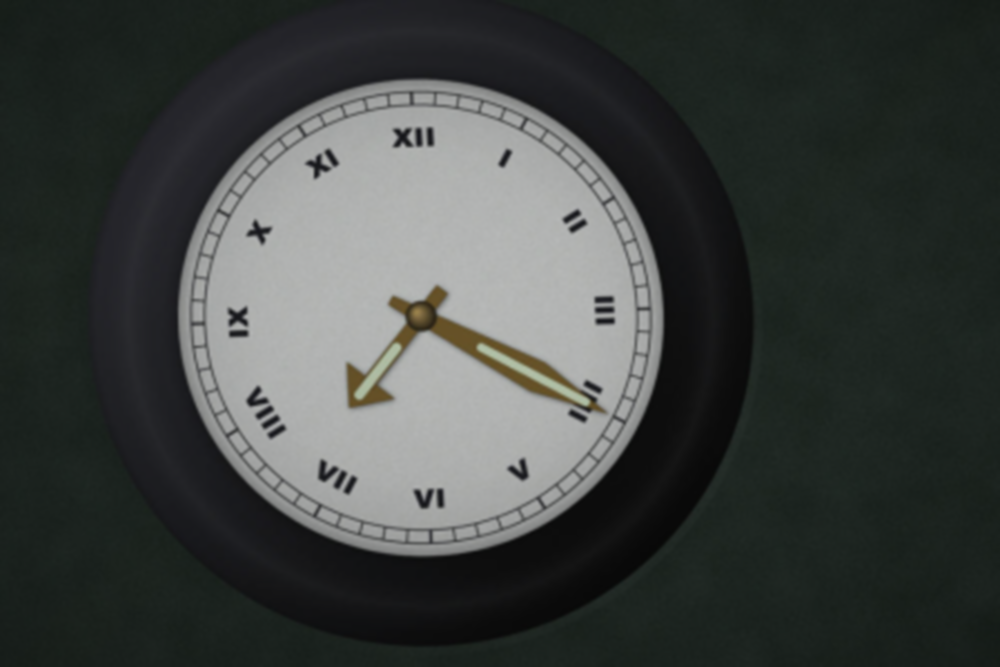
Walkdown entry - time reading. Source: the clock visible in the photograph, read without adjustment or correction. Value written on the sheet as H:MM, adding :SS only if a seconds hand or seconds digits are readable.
7:20
